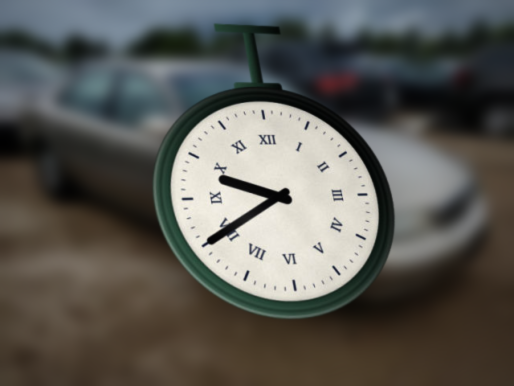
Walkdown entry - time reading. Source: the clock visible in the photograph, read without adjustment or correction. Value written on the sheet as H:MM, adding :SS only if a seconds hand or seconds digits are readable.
9:40
